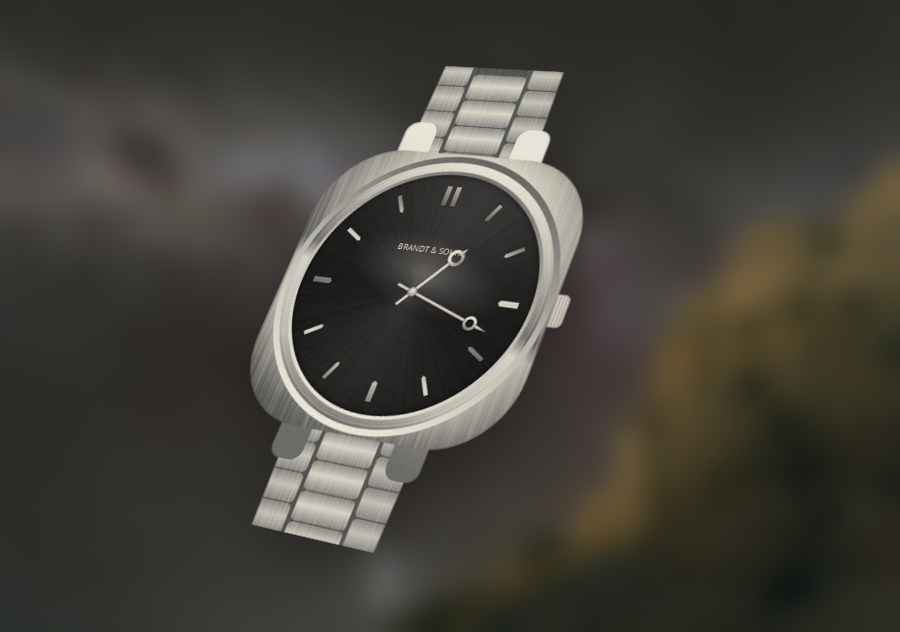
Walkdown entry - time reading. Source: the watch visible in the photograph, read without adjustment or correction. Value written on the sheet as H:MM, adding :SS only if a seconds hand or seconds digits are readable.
1:18
